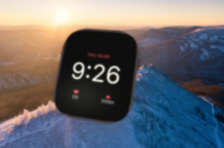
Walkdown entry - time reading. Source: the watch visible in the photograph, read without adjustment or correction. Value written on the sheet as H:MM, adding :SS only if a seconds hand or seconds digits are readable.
9:26
